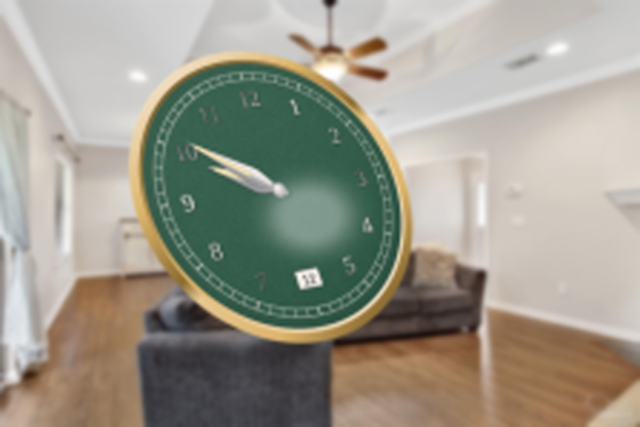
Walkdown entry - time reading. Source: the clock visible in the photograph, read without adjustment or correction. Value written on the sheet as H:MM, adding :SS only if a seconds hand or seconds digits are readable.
9:51
